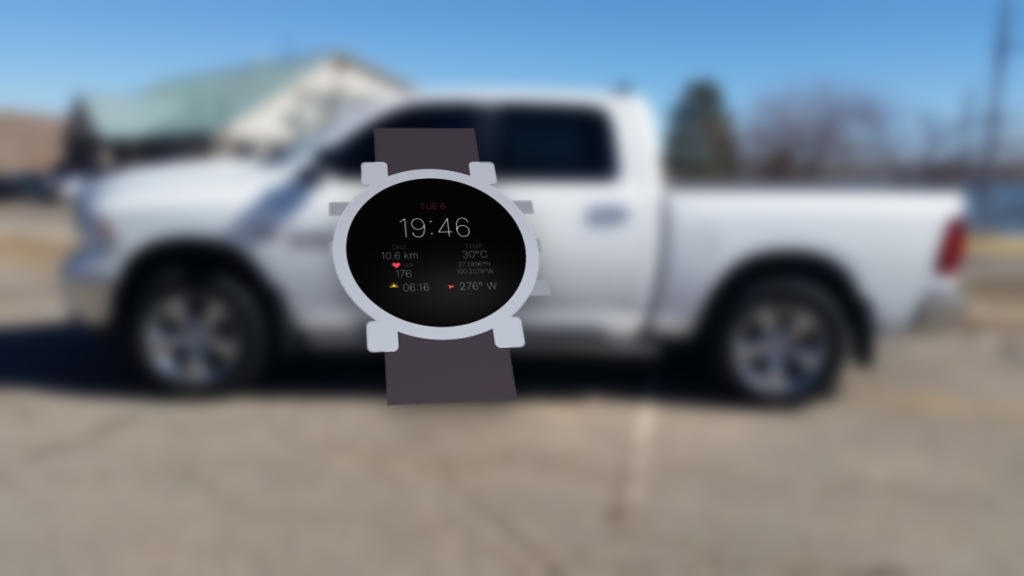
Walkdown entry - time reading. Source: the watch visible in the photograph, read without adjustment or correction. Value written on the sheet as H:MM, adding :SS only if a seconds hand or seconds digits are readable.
19:46
